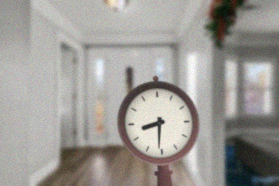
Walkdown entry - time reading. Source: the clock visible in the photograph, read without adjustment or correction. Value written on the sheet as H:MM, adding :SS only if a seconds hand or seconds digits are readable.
8:31
